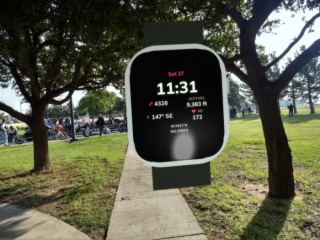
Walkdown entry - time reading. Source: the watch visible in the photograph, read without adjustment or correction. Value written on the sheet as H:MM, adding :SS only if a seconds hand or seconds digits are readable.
11:31
